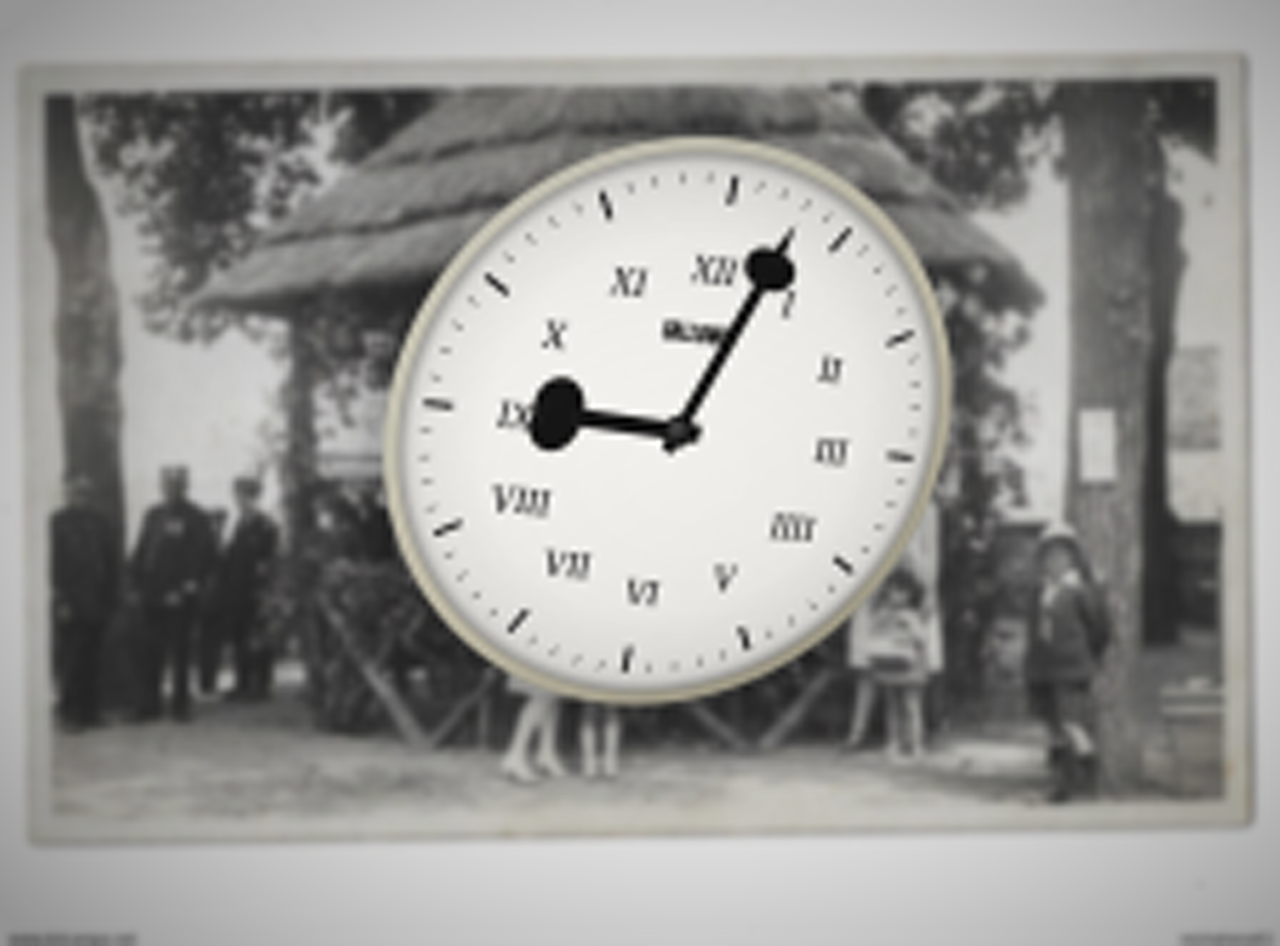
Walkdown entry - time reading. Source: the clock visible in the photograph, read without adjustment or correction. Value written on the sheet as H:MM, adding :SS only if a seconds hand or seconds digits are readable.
9:03
